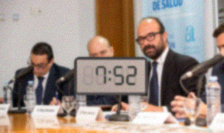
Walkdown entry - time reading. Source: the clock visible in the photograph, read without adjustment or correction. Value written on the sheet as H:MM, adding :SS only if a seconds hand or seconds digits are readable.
7:52
